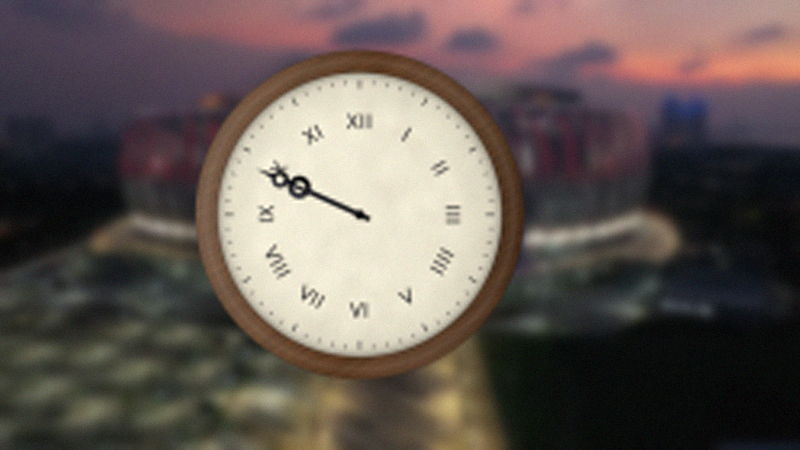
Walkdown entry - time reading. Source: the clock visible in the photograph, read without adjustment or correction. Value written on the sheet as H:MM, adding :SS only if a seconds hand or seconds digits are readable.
9:49
